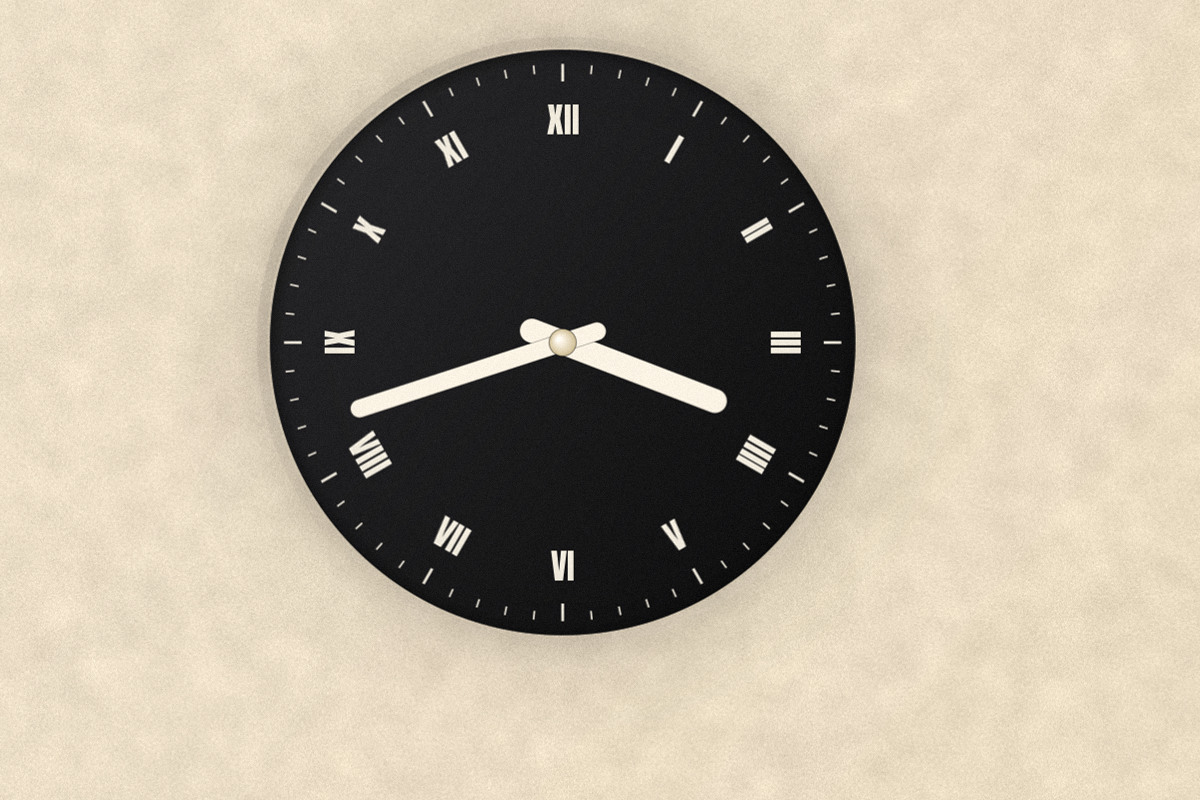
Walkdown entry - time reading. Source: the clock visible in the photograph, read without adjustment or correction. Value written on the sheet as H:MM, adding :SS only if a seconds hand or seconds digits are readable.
3:42
